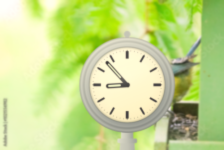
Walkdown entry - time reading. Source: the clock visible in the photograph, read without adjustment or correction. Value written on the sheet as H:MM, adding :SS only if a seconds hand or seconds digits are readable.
8:53
